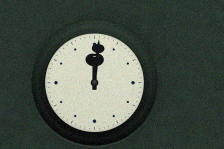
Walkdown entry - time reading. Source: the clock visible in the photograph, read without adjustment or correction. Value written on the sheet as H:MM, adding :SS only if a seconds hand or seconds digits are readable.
12:01
